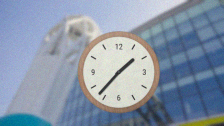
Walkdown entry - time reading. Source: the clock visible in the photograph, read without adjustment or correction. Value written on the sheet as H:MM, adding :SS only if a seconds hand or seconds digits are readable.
1:37
